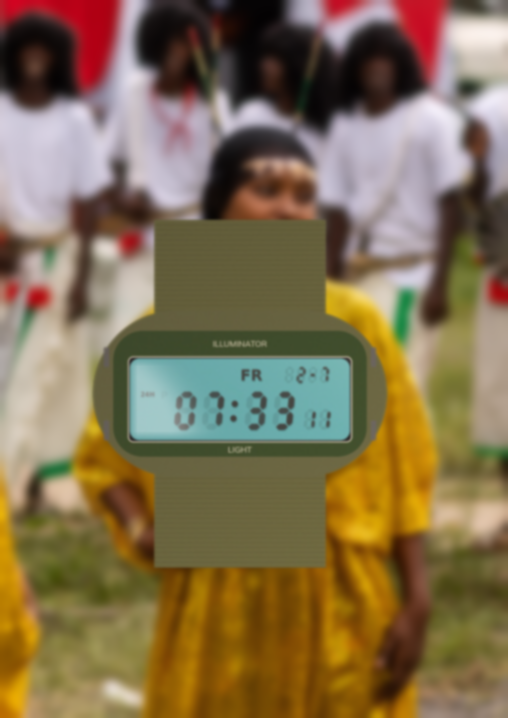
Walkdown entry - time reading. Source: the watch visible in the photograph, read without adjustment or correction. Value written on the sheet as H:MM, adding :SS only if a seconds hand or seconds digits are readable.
7:33:11
